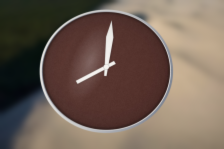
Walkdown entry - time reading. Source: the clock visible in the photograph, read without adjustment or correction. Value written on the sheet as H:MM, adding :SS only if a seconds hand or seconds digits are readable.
8:01
